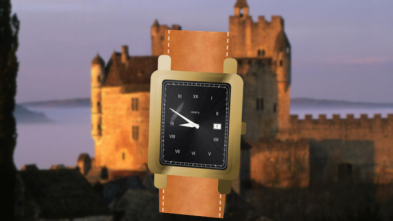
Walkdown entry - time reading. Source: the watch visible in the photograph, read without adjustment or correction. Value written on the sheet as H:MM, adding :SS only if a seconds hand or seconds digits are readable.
8:50
